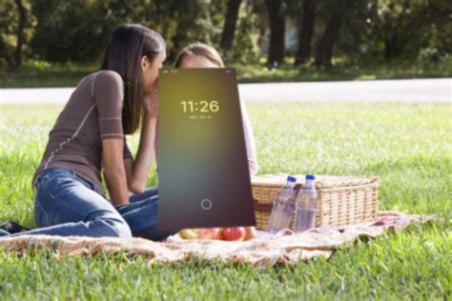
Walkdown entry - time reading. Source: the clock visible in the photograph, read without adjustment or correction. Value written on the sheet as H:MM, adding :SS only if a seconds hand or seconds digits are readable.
11:26
